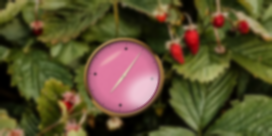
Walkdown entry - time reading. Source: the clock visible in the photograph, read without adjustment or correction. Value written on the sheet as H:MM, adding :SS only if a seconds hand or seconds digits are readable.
7:05
